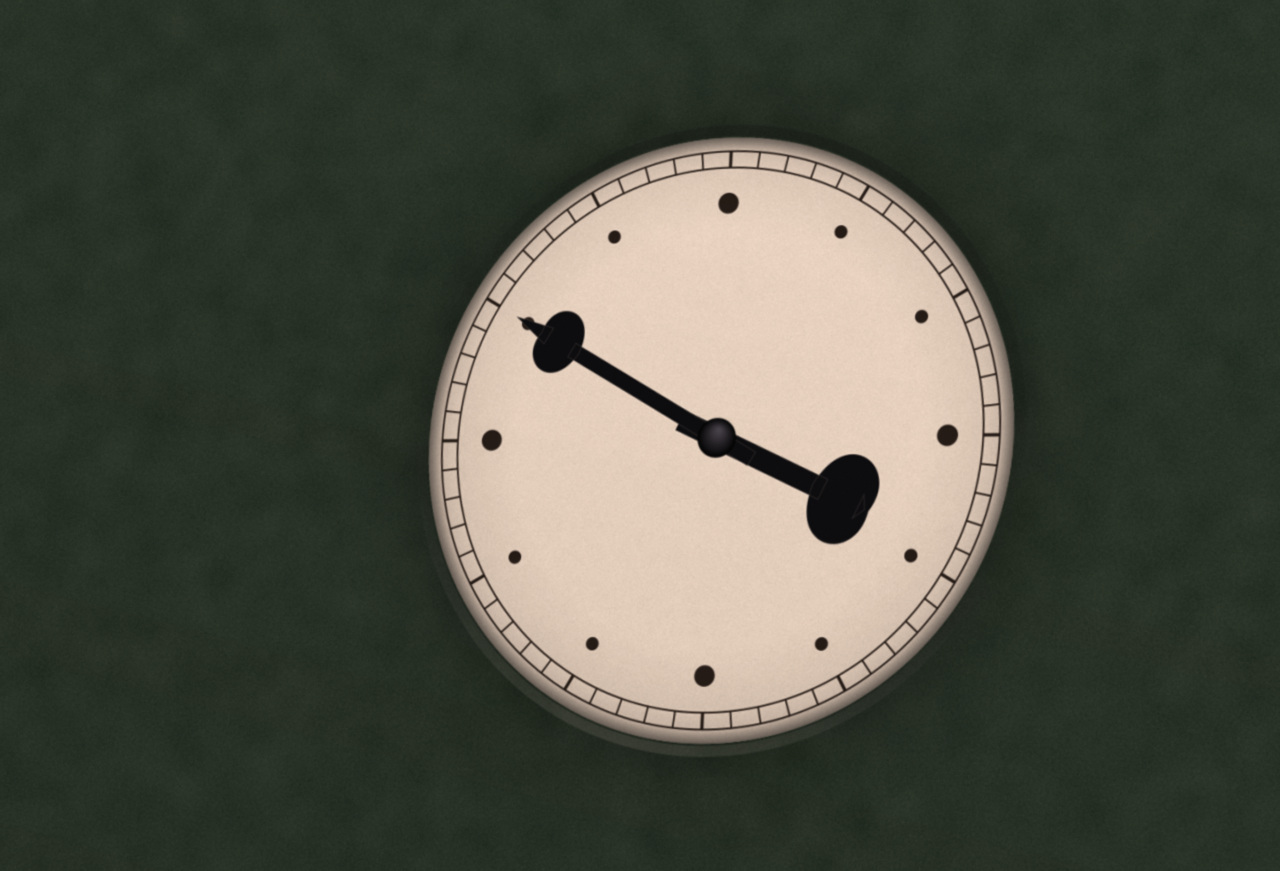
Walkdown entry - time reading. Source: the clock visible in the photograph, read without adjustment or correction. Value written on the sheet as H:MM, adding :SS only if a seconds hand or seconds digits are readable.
3:50
